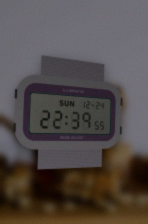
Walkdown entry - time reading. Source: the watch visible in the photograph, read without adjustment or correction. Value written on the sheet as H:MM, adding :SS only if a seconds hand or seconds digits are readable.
22:39
